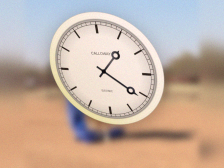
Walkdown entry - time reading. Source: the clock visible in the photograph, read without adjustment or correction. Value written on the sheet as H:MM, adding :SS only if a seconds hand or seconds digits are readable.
1:21
